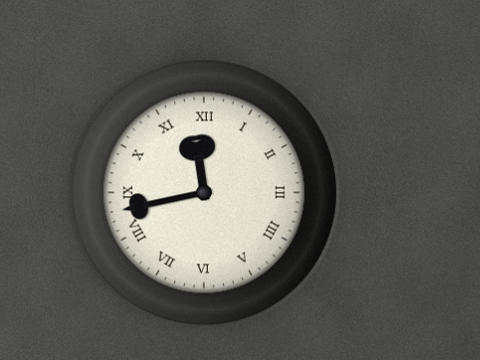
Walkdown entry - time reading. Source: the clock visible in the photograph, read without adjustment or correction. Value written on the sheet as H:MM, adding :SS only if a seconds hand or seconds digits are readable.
11:43
